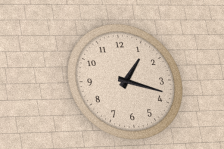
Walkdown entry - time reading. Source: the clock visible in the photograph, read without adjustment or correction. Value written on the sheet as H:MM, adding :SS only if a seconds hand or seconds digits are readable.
1:18
